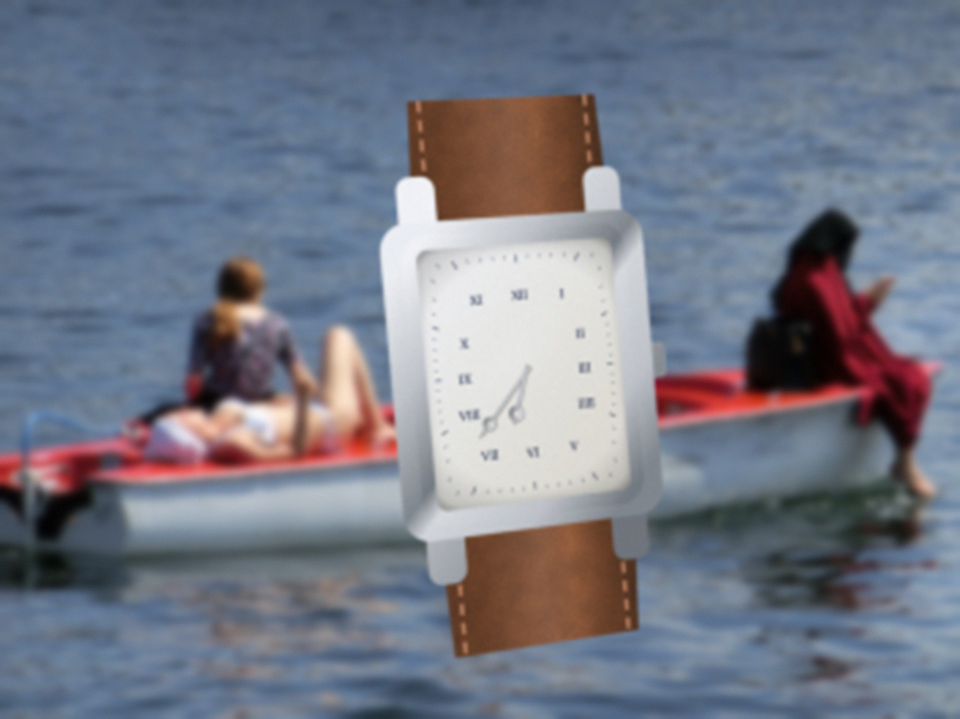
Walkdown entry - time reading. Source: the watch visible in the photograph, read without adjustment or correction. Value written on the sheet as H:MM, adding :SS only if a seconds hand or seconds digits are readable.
6:37
